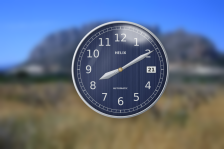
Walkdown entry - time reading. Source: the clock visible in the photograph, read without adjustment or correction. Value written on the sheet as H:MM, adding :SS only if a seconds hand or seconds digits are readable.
8:10
